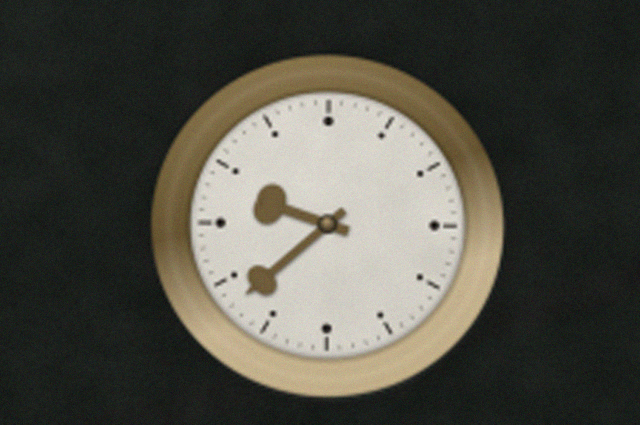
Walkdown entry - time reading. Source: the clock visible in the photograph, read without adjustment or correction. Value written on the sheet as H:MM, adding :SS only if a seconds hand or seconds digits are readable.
9:38
